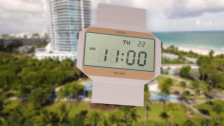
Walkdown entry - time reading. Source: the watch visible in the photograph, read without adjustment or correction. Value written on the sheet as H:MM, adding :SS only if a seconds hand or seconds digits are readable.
11:00
